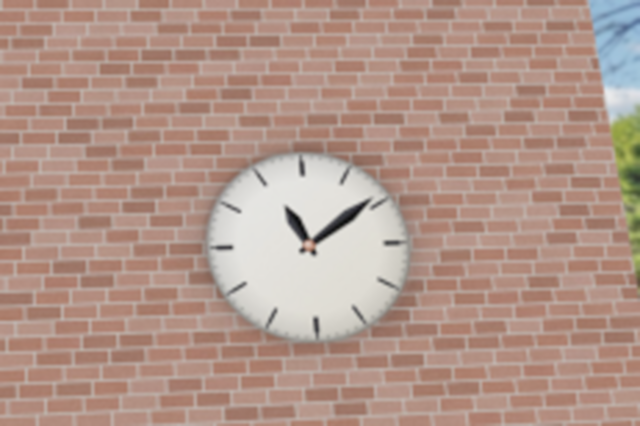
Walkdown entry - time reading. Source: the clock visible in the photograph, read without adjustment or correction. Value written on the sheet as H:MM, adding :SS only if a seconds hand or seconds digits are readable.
11:09
